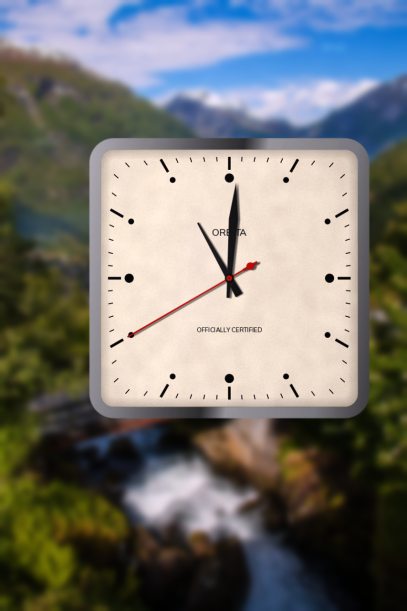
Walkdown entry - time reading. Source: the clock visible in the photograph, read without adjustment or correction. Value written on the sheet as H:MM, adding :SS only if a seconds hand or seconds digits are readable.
11:00:40
